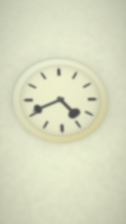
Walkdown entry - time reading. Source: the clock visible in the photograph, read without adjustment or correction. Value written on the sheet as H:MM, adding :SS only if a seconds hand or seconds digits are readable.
4:41
